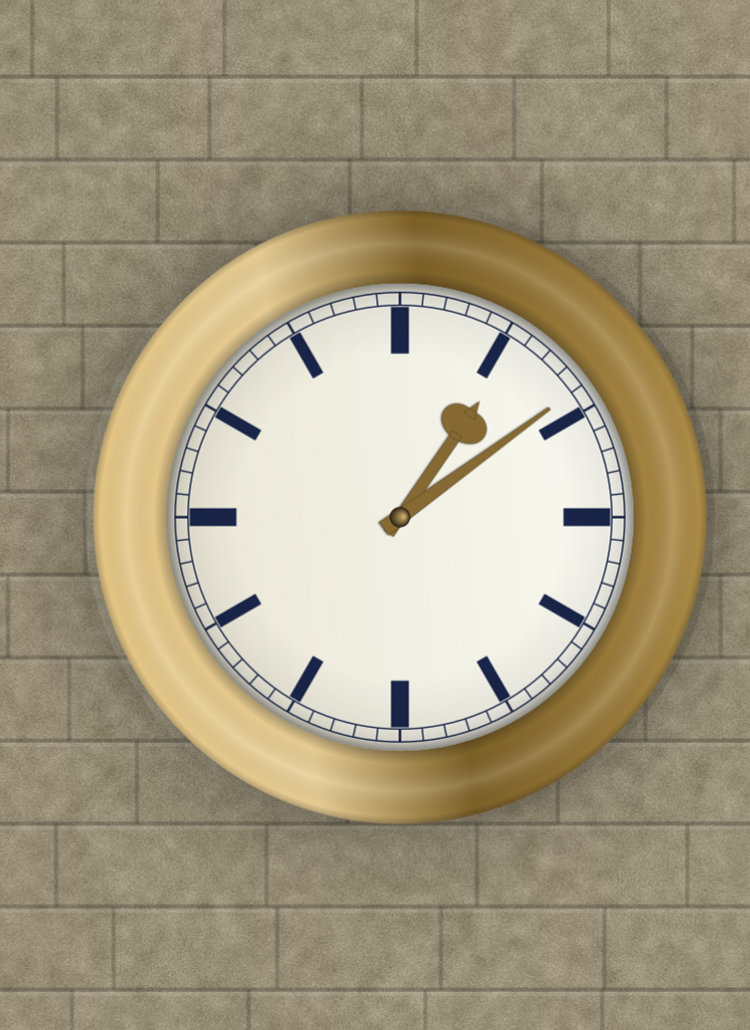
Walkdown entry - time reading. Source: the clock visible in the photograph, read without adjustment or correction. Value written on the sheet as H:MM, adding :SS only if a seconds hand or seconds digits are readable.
1:09
